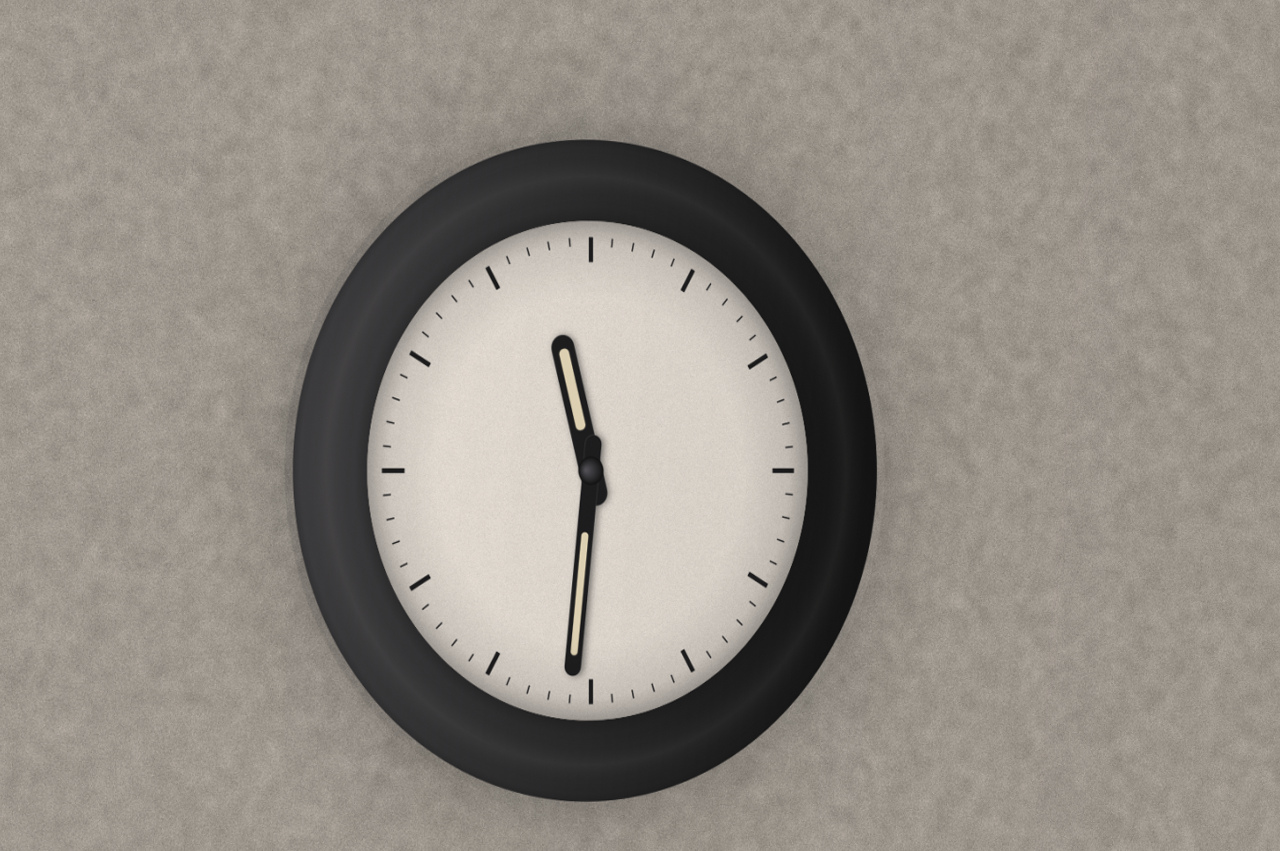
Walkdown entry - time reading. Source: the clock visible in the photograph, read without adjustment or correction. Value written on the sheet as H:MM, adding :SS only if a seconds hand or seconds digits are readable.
11:31
